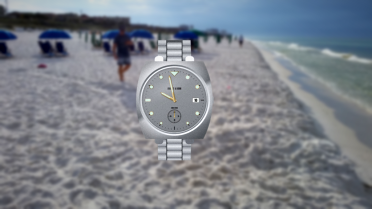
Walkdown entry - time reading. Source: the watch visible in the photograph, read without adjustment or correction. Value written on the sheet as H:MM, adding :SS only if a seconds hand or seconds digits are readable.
9:58
